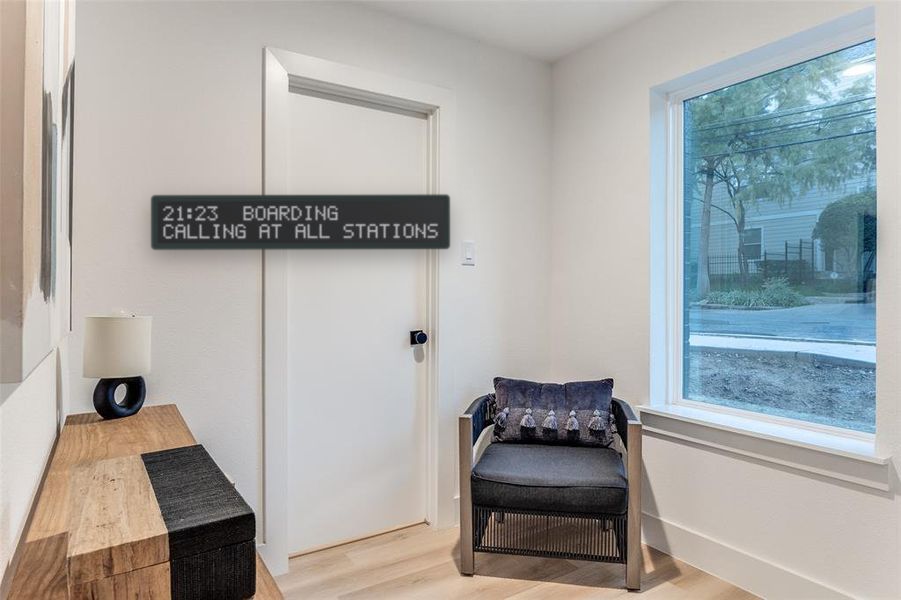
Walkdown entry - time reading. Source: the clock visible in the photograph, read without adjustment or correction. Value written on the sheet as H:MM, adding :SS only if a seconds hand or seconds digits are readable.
21:23
